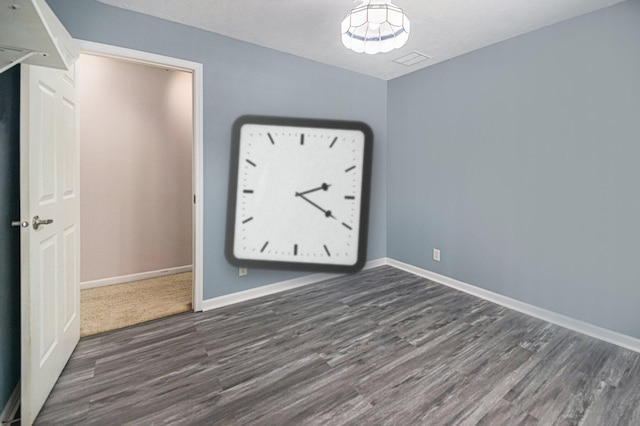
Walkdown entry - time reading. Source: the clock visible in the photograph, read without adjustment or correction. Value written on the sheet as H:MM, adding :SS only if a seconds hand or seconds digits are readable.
2:20
